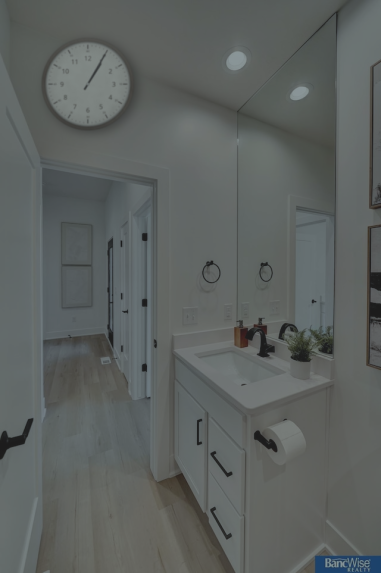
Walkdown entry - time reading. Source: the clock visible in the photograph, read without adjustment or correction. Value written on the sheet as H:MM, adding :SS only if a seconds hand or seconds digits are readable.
1:05
